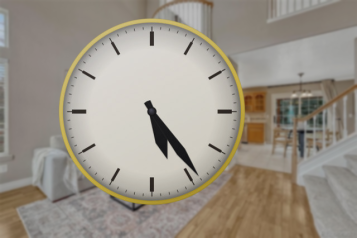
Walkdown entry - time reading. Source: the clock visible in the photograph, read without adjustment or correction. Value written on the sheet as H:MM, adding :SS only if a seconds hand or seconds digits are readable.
5:24
